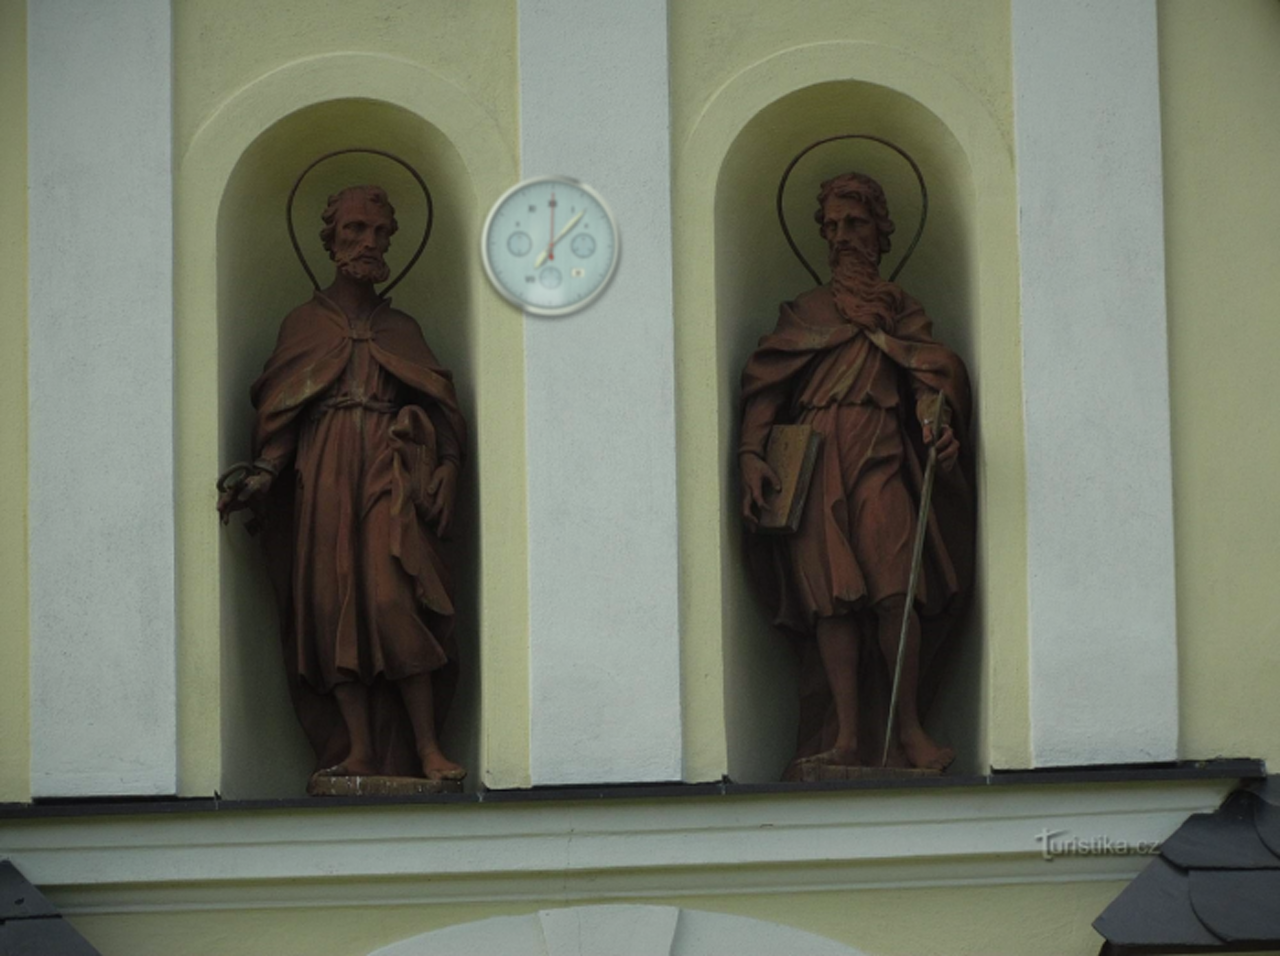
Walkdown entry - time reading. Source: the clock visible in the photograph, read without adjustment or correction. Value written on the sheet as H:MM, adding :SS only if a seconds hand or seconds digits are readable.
7:07
